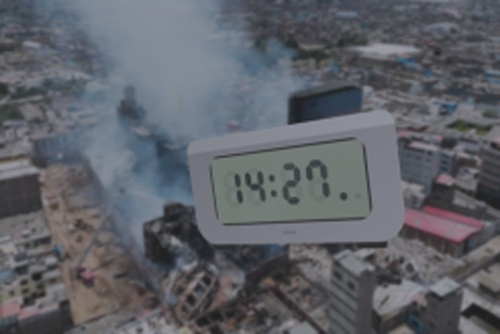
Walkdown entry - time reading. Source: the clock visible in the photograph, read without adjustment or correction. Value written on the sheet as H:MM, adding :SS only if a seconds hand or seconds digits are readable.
14:27
